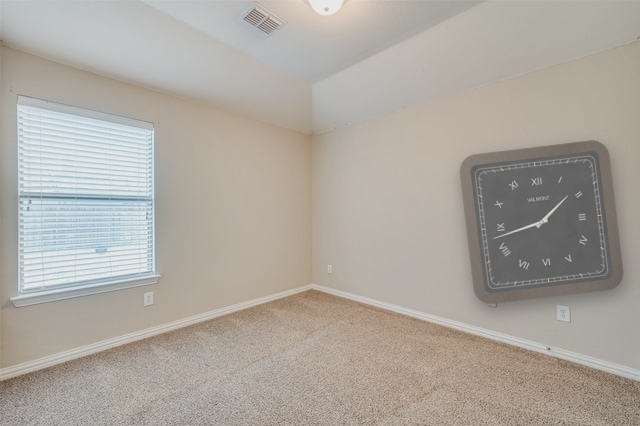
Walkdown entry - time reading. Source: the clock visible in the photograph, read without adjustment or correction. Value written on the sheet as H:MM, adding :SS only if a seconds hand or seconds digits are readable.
1:43
